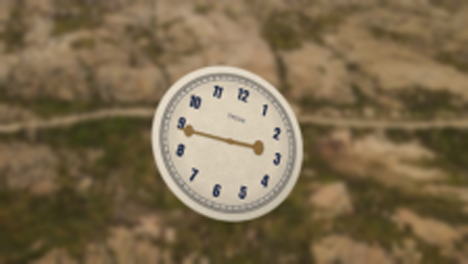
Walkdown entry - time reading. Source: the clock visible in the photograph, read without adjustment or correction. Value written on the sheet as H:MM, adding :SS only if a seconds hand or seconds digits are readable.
2:44
